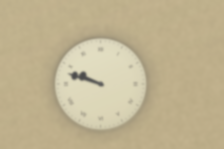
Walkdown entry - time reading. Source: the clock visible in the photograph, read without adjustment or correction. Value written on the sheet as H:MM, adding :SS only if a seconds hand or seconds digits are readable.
9:48
